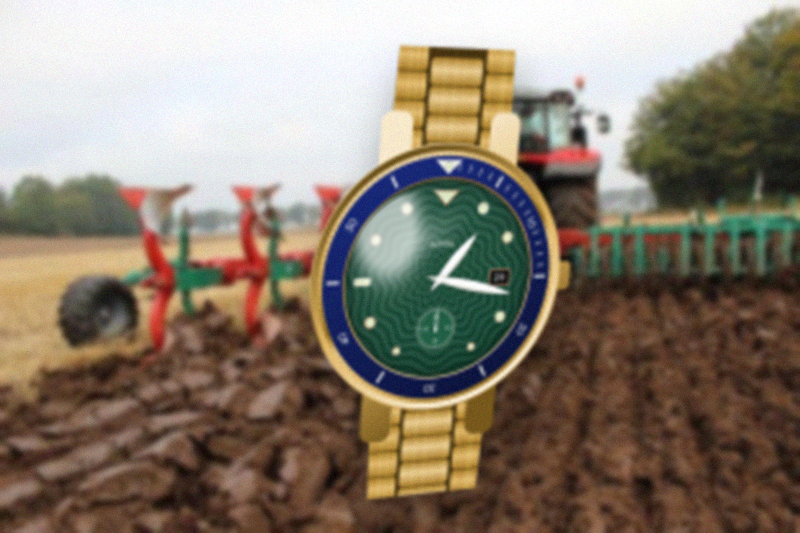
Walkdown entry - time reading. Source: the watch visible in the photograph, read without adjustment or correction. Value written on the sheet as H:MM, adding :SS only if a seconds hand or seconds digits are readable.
1:17
